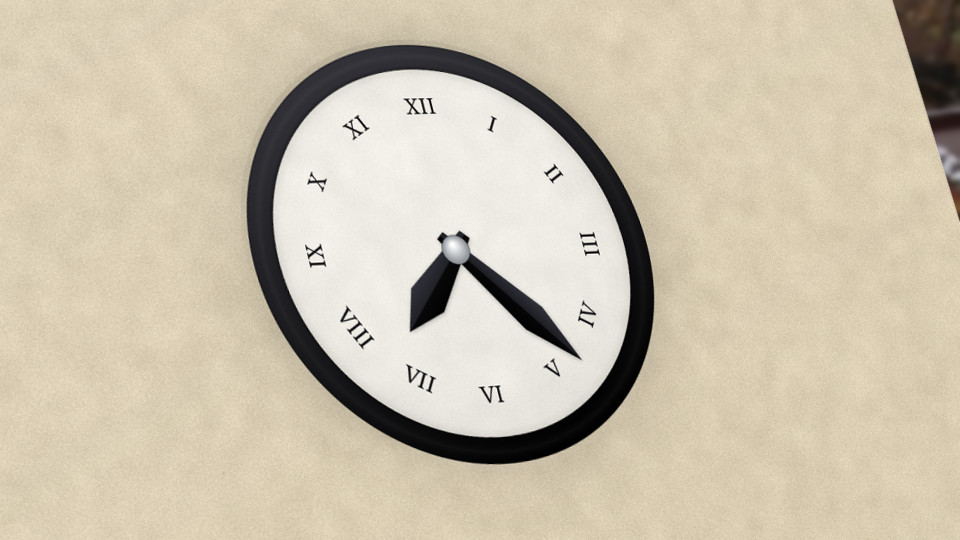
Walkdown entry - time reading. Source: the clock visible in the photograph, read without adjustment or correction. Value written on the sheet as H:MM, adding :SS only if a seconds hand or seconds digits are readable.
7:23
